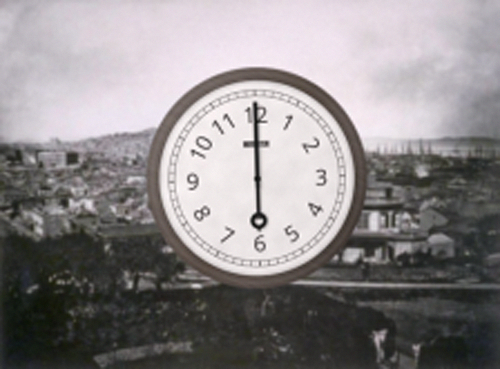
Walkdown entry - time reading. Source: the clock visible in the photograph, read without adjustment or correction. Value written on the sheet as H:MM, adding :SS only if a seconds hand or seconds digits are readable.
6:00
